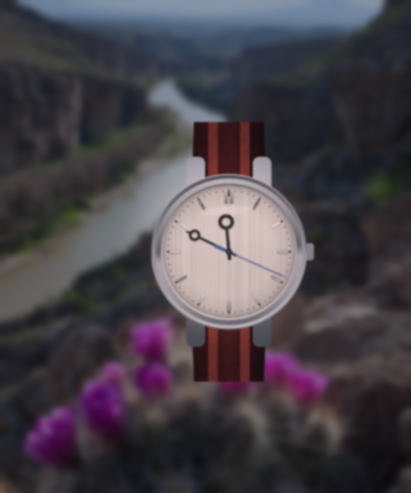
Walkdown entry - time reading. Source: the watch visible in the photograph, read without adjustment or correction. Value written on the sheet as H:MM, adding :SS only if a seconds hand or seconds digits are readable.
11:49:19
